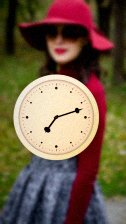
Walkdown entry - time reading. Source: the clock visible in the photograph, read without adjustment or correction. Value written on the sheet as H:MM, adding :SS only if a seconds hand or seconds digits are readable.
7:12
